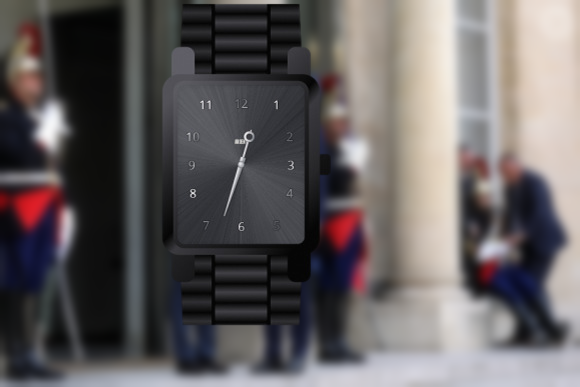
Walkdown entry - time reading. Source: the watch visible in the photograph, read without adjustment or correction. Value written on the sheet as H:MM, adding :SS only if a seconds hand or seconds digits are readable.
12:33
